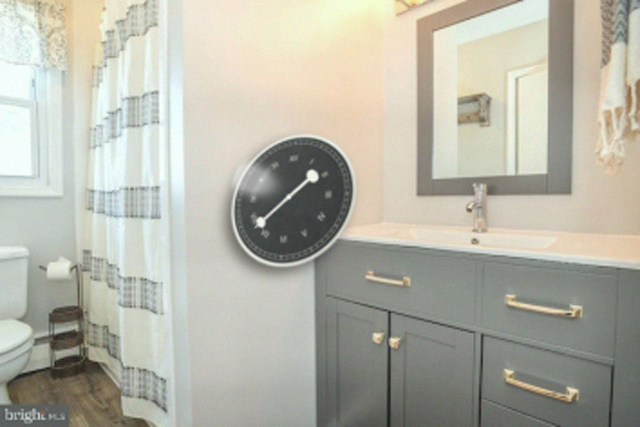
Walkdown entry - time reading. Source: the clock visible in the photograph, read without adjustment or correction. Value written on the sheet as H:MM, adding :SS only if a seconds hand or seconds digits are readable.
1:38
